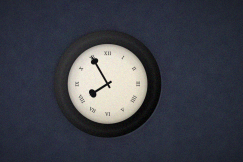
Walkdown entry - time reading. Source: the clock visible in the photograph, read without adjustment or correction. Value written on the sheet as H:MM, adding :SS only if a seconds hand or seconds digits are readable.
7:55
